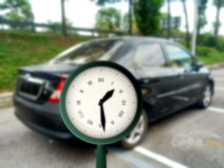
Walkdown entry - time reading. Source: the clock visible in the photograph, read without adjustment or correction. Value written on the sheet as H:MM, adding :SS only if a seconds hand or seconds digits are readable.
1:29
